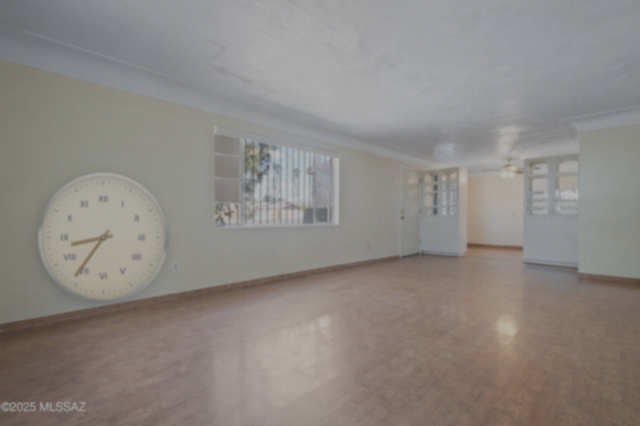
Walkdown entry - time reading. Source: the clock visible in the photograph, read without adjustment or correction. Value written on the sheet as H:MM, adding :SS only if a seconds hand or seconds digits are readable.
8:36
